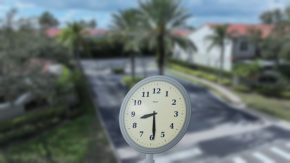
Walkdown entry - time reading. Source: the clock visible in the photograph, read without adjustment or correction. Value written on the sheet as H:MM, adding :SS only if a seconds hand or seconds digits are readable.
8:29
